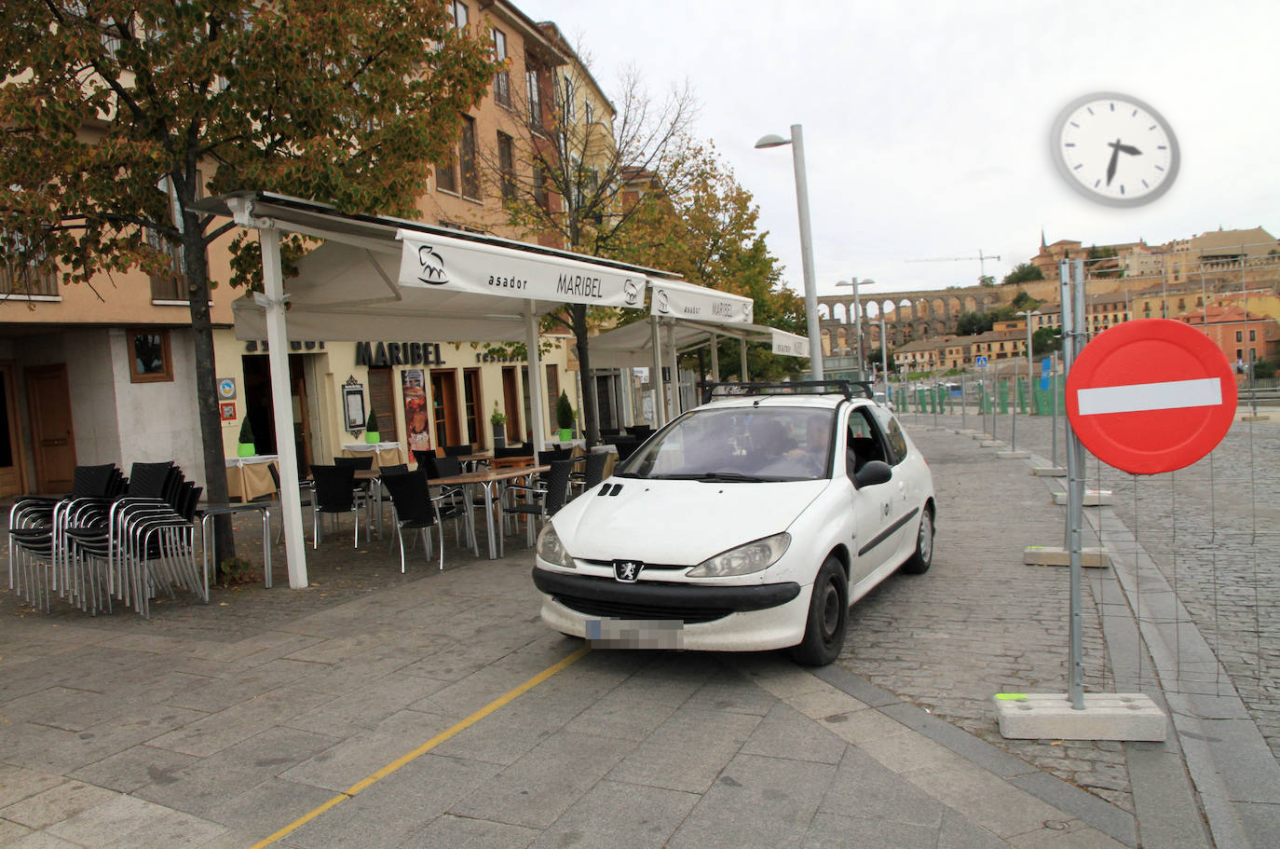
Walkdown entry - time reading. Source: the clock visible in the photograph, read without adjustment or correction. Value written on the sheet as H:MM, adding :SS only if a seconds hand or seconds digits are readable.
3:33
